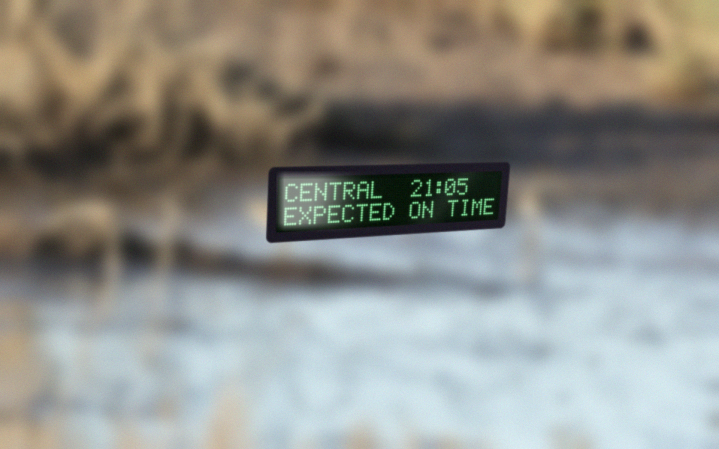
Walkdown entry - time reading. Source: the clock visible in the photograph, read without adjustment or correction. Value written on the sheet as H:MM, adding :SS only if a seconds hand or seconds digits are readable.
21:05
